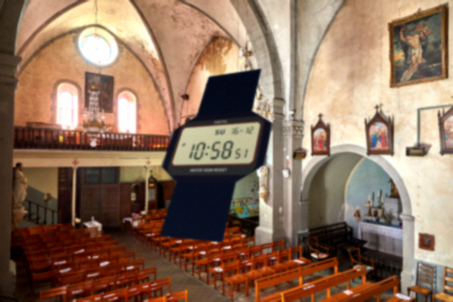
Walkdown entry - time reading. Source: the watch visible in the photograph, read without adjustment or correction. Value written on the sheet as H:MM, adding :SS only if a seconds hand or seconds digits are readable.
10:58
